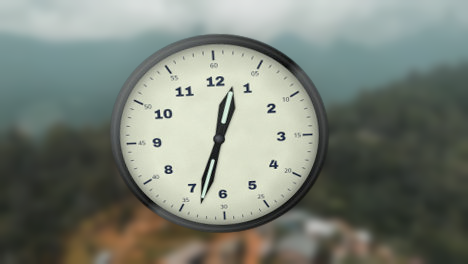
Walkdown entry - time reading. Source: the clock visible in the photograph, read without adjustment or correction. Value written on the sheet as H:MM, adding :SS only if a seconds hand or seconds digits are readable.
12:33
